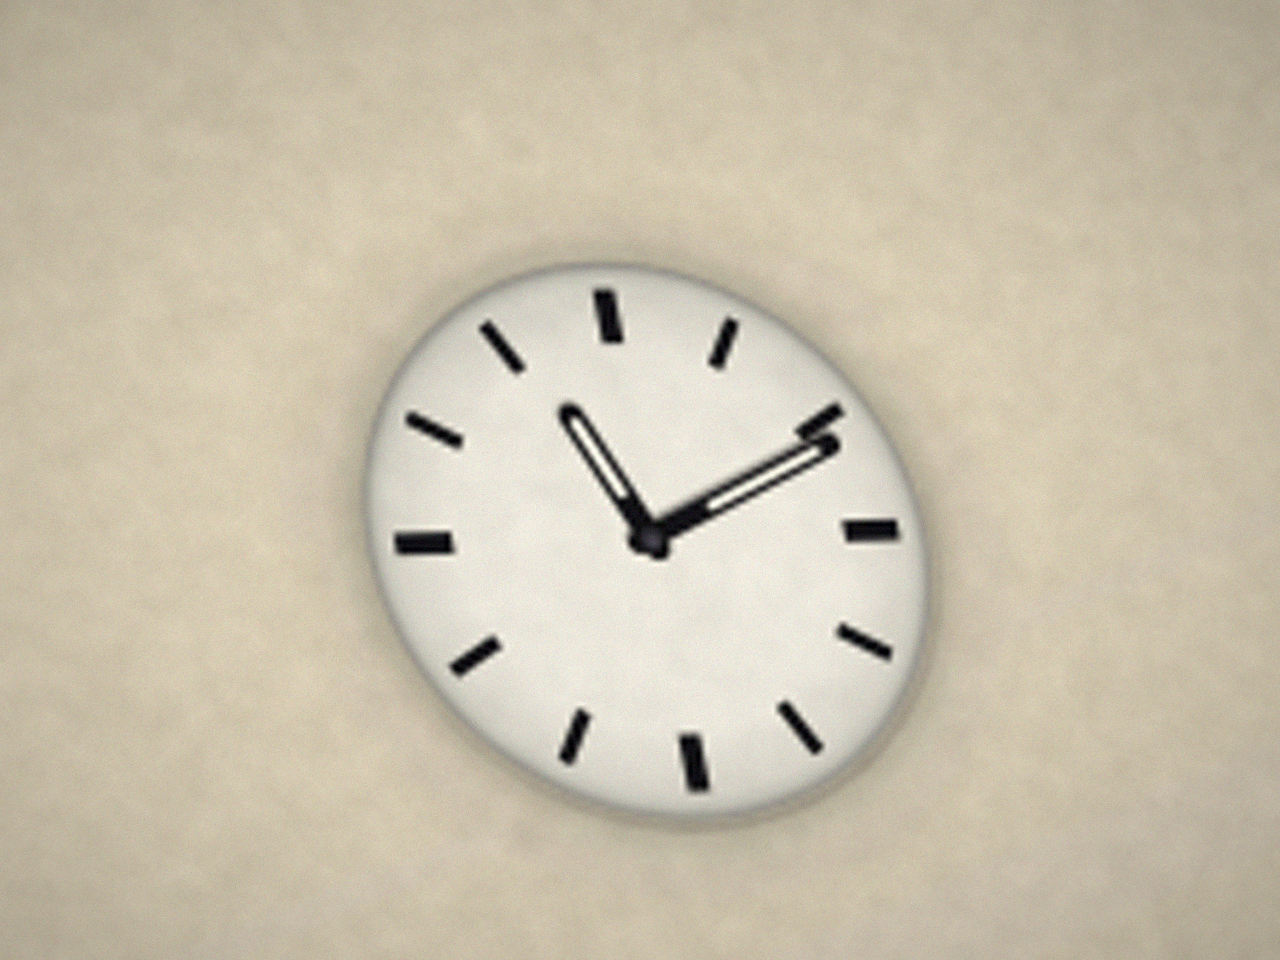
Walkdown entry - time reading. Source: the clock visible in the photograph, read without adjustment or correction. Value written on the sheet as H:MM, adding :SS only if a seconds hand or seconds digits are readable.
11:11
